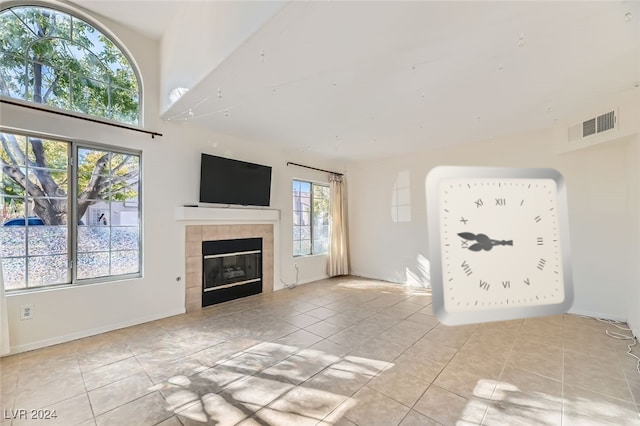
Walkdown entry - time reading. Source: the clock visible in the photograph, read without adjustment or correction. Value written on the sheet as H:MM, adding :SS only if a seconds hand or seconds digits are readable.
8:47
